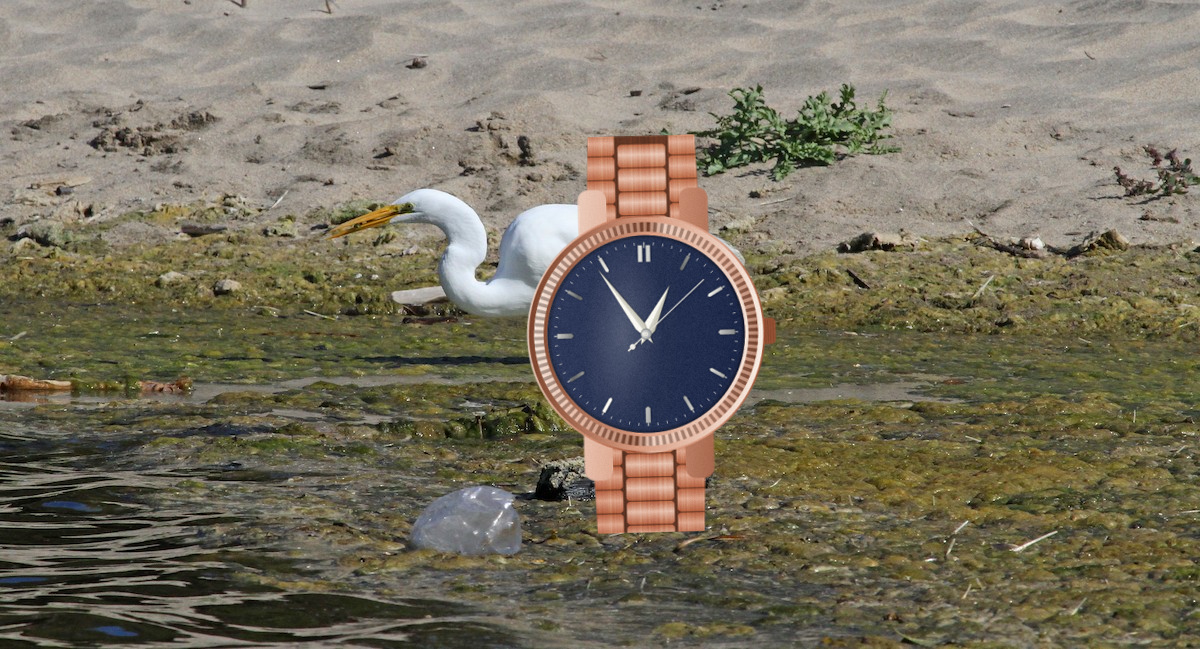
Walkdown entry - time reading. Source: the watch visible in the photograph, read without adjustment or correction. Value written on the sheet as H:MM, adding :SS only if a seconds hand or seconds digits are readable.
12:54:08
